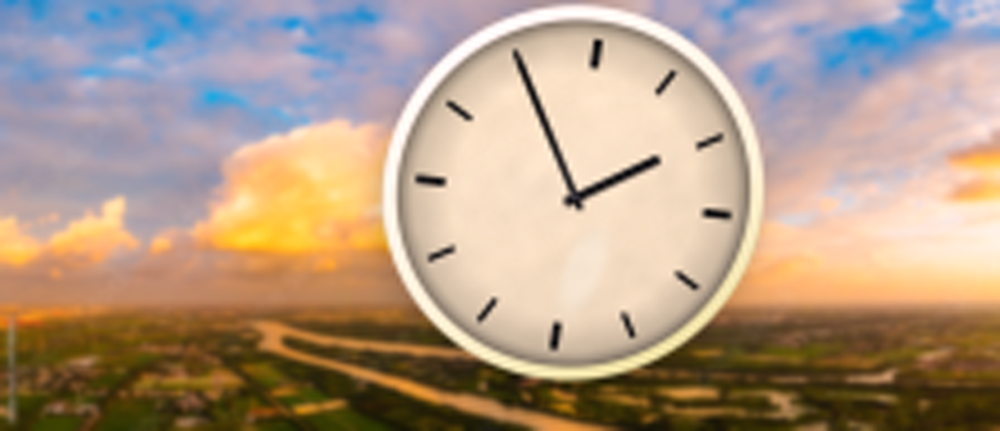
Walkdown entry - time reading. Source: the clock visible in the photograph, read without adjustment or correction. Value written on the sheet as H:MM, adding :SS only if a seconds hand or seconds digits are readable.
1:55
